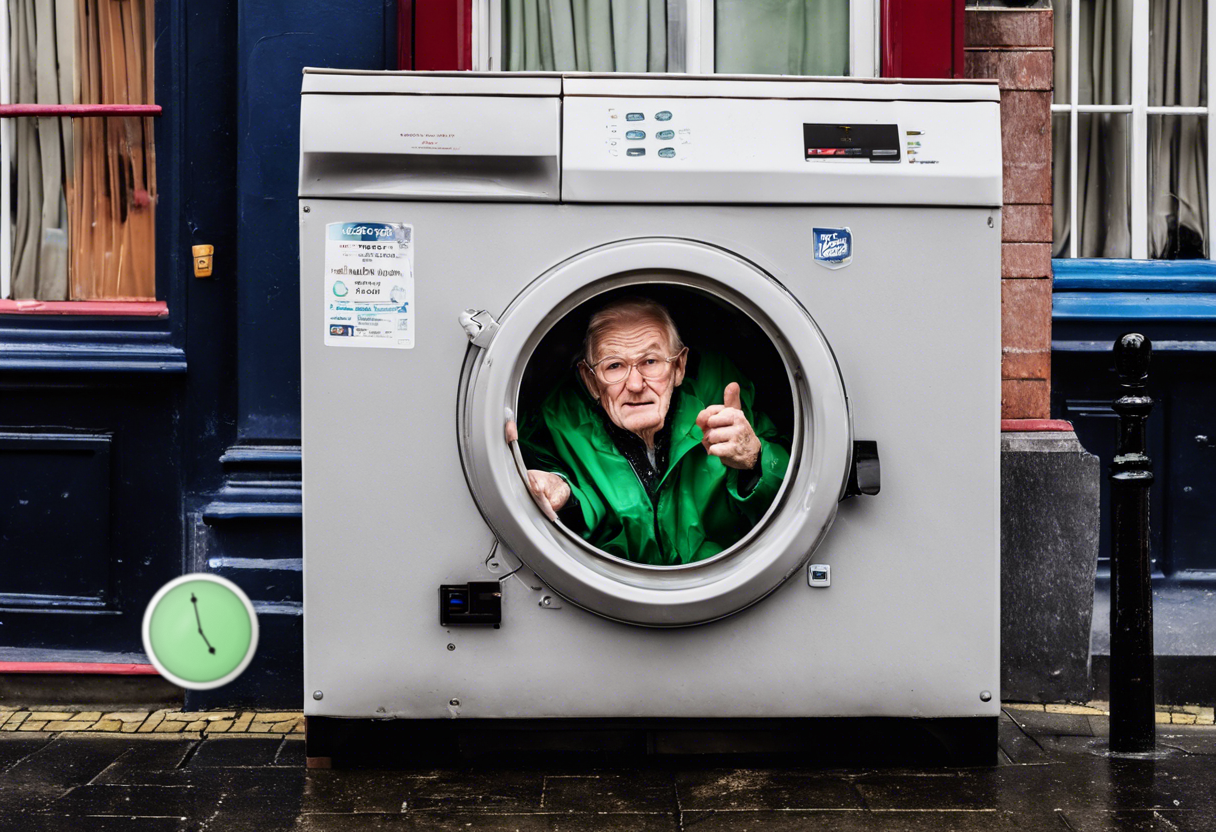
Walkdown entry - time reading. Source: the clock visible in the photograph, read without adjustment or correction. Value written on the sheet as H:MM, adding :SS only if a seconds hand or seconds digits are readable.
4:58
